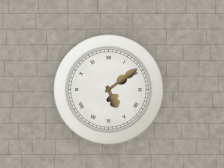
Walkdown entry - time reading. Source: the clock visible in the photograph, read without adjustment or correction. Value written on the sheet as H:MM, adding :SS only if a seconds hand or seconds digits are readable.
5:09
